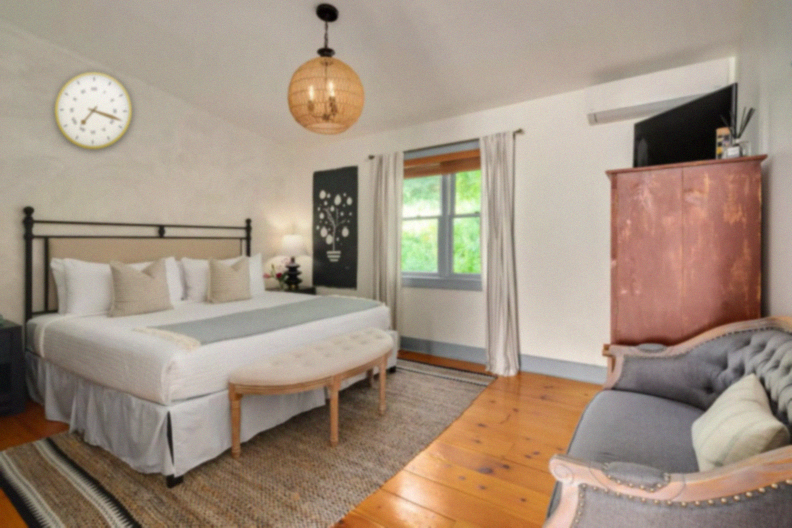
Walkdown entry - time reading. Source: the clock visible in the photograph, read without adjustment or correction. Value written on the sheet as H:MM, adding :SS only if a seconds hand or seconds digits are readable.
7:18
